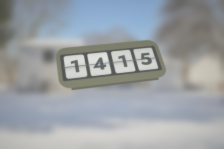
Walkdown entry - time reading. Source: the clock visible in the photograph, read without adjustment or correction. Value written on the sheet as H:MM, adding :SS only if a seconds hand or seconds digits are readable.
14:15
